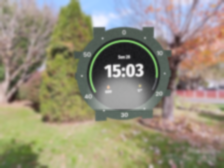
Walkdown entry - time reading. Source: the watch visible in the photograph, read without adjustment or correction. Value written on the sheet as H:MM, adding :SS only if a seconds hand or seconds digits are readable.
15:03
